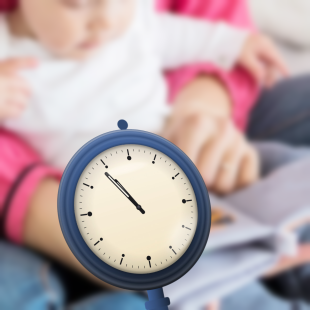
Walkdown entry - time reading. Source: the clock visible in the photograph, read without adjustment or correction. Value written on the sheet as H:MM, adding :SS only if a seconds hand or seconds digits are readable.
10:54
